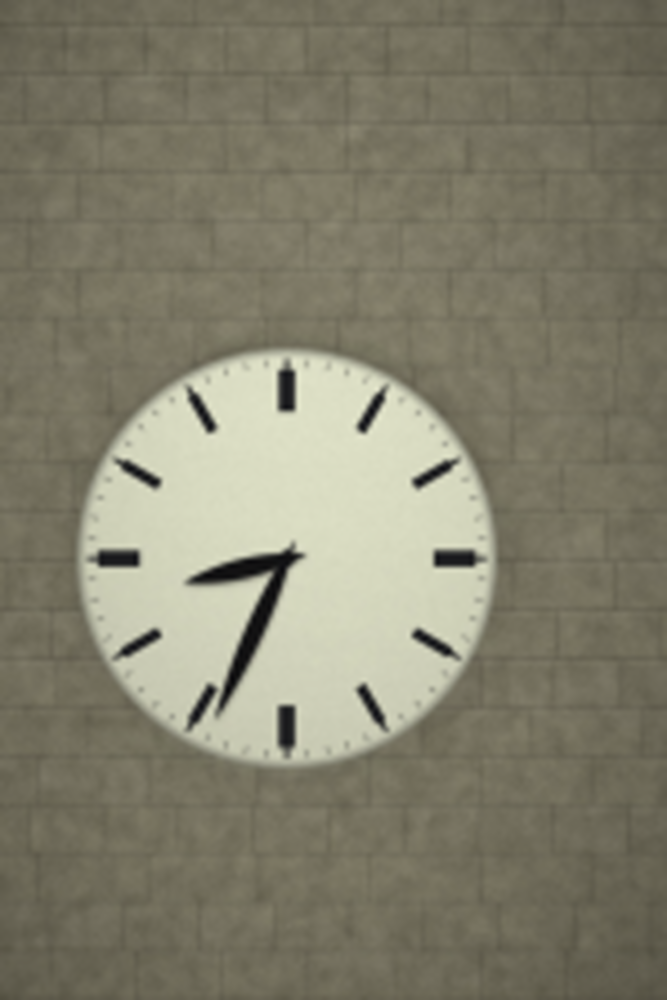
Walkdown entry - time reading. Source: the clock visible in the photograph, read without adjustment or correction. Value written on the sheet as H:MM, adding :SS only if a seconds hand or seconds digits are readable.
8:34
